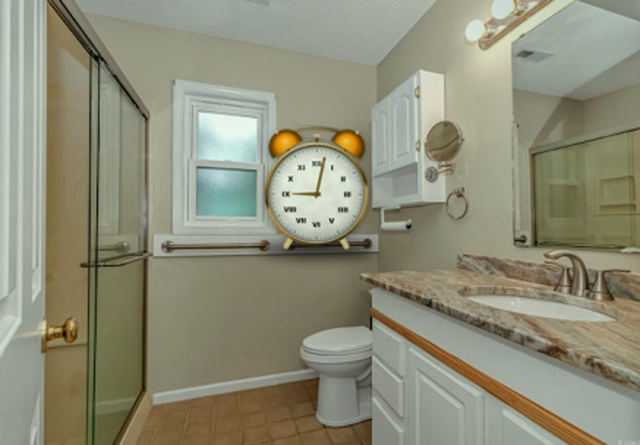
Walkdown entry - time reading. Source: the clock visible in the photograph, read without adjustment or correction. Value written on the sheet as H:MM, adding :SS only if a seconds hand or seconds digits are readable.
9:02
